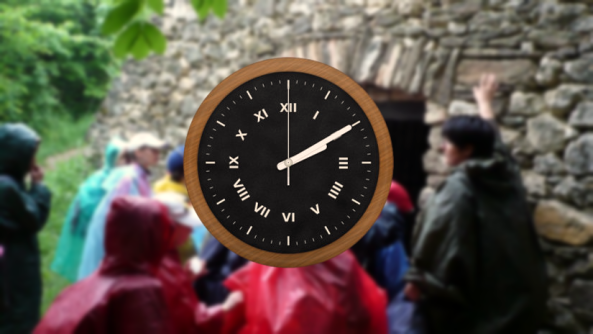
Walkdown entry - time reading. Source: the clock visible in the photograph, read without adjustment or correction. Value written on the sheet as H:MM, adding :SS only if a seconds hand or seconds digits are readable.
2:10:00
